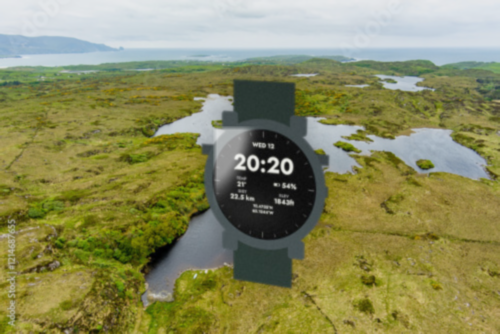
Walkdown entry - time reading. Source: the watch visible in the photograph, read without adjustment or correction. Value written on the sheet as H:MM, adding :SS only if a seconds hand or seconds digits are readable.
20:20
